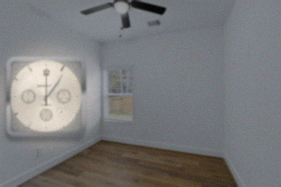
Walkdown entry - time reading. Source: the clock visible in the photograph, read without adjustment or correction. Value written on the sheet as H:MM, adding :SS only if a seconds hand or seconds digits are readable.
1:06
